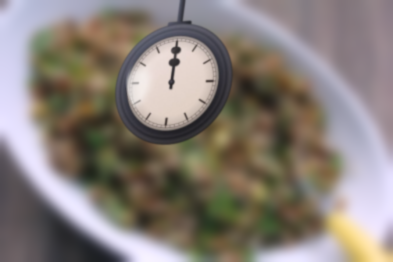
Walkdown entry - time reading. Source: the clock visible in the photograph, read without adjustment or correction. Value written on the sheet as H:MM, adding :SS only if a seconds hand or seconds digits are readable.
12:00
